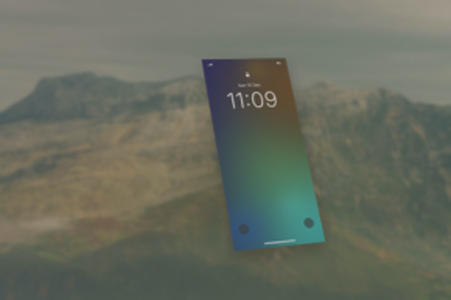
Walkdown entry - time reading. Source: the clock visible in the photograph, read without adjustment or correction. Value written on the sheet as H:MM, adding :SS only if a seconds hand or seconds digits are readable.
11:09
